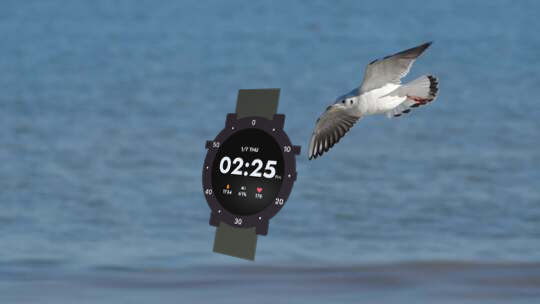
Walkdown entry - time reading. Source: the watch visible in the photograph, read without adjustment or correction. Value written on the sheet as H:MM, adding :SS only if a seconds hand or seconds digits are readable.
2:25
